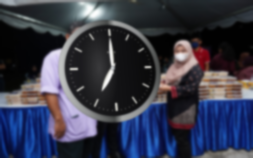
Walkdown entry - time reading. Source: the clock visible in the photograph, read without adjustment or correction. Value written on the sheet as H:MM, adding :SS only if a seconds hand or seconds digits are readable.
7:00
